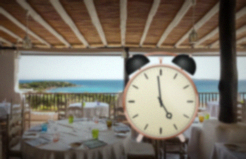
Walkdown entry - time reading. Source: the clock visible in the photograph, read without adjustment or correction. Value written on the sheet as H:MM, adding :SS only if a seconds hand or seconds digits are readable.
4:59
